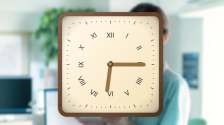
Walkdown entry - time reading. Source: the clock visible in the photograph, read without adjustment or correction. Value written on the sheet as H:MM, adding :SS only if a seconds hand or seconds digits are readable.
6:15
